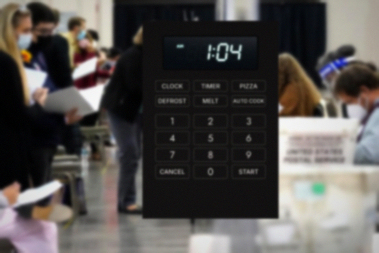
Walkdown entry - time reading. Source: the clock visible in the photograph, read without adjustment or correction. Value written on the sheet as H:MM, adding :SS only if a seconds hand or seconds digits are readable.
1:04
